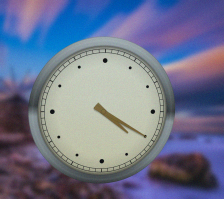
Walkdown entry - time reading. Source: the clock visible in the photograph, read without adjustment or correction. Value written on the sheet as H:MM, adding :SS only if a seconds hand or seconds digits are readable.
4:20
